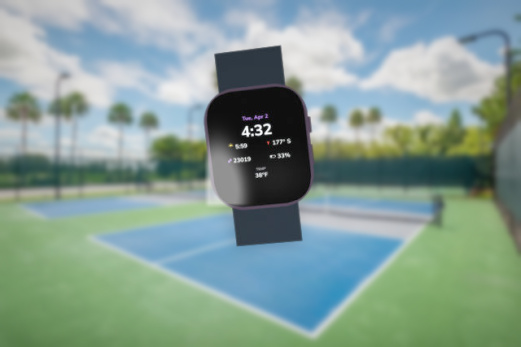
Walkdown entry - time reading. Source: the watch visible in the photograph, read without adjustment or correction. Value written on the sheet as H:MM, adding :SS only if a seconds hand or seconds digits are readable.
4:32
